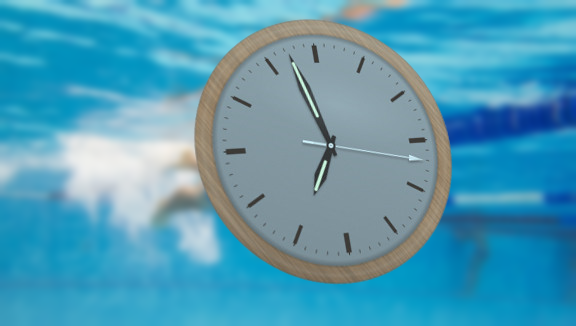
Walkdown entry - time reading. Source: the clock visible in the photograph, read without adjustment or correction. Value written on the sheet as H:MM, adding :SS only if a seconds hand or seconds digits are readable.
6:57:17
